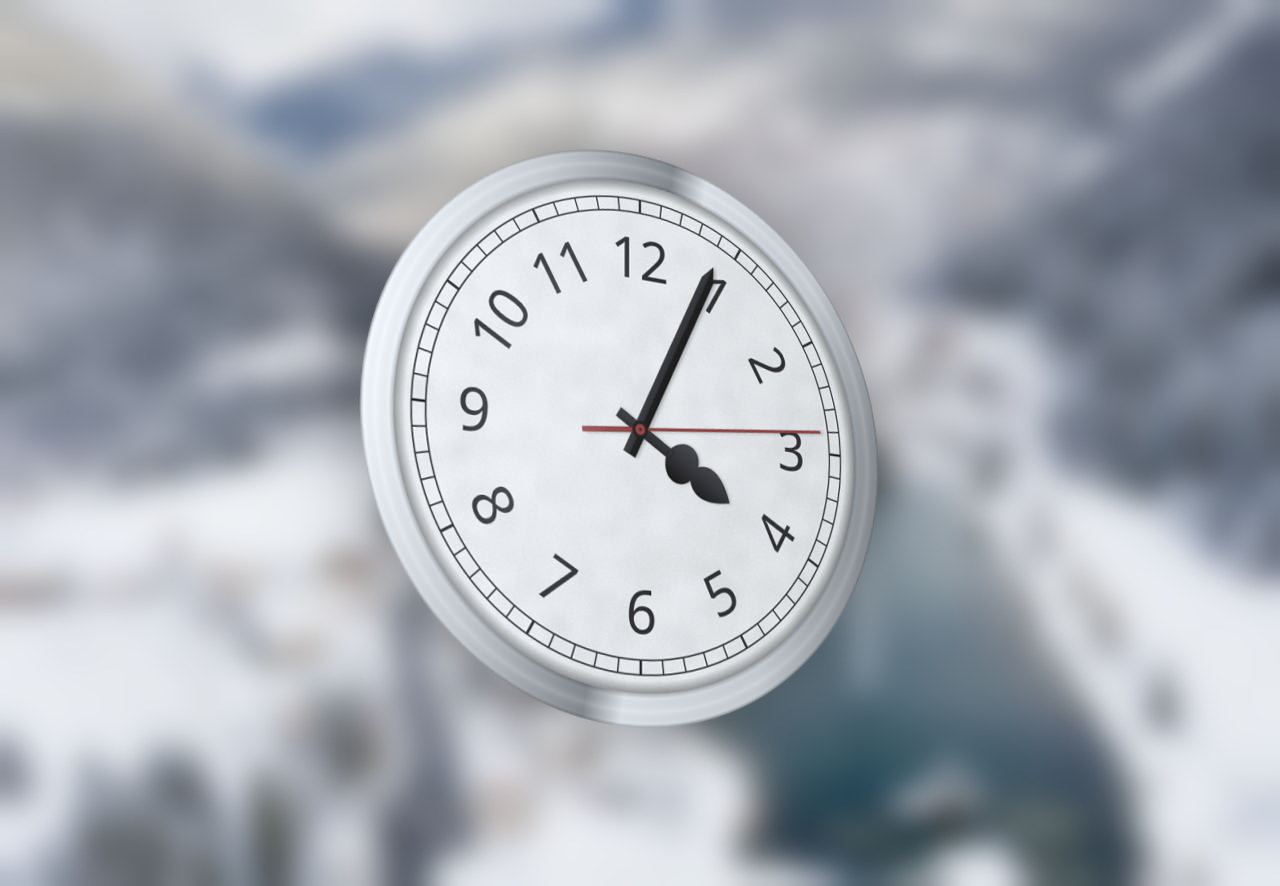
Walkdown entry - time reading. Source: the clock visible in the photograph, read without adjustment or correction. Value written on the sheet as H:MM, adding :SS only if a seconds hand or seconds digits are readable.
4:04:14
